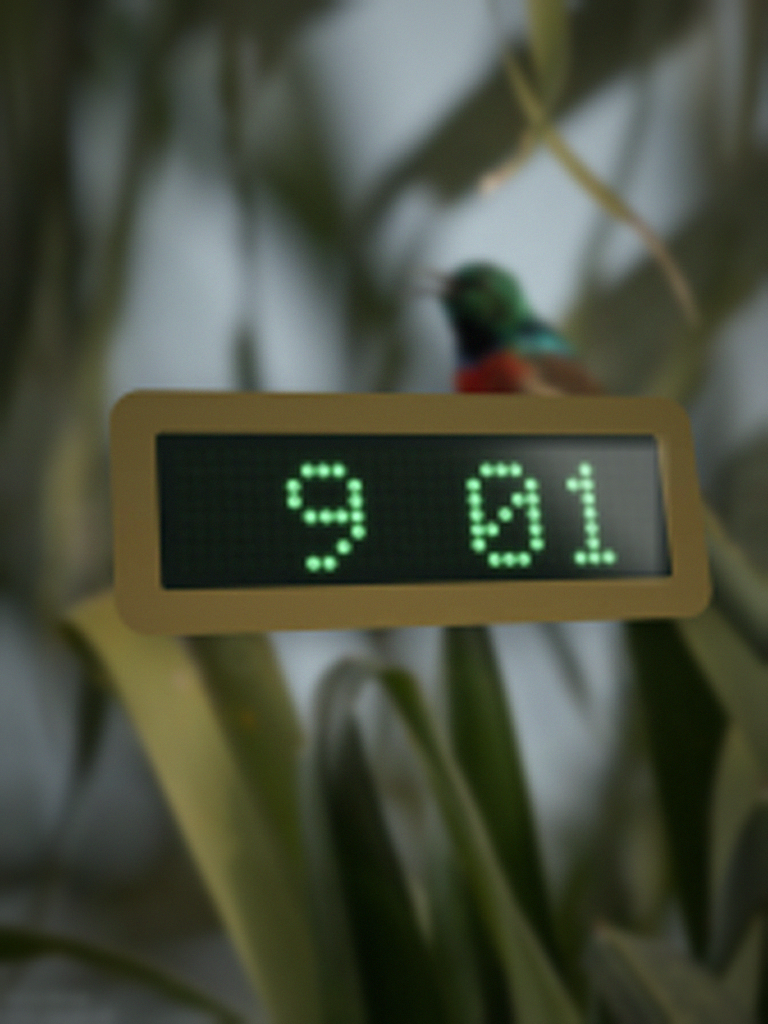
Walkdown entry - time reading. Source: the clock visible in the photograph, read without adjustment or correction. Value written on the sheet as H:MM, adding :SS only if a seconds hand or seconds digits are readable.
9:01
